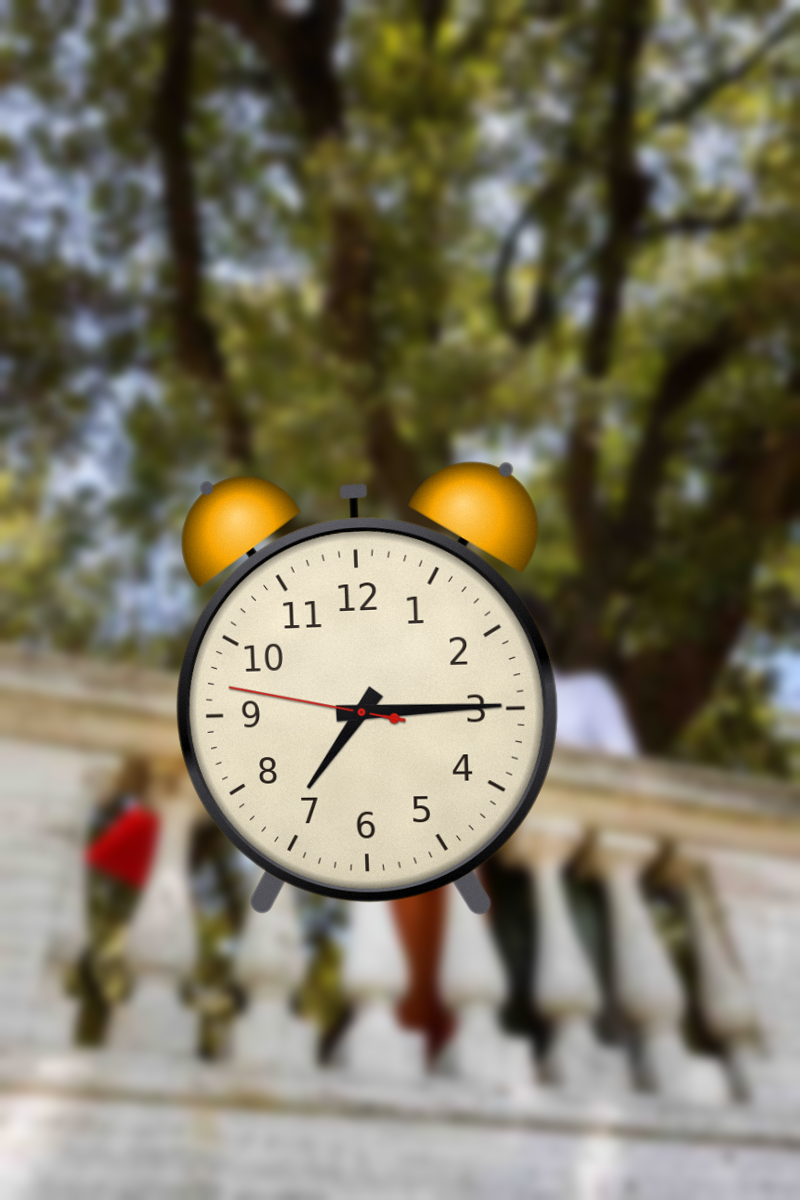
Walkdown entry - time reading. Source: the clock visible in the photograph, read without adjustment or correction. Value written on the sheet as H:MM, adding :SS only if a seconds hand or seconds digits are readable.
7:14:47
